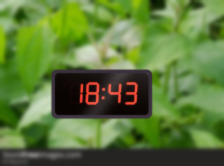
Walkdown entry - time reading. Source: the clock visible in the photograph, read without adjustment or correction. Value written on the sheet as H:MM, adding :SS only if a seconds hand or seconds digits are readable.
18:43
